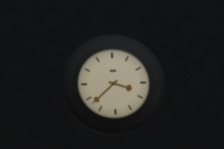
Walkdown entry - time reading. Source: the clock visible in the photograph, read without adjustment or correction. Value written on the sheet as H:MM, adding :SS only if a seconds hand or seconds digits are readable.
3:38
